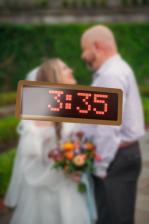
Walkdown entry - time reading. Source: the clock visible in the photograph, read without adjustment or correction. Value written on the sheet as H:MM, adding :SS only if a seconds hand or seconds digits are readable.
3:35
